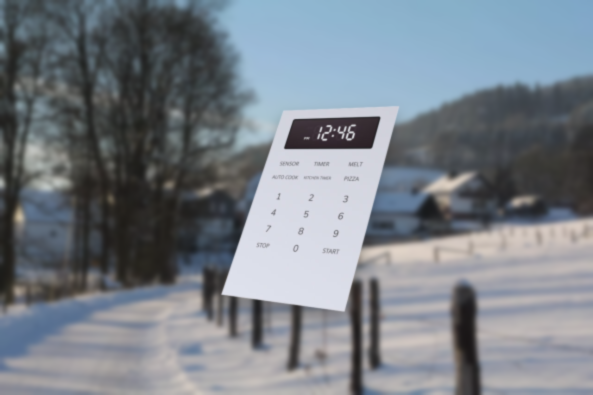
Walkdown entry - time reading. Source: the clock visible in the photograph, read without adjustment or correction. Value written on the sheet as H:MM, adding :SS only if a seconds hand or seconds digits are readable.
12:46
